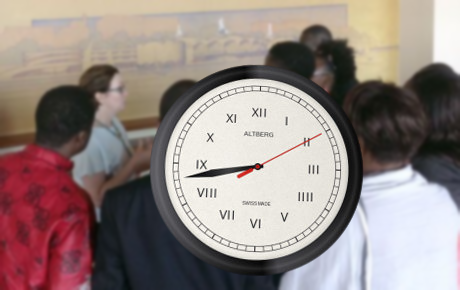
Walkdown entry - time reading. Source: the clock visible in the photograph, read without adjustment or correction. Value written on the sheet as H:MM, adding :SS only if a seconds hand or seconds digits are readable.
8:43:10
